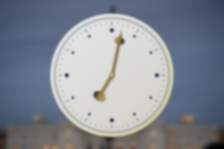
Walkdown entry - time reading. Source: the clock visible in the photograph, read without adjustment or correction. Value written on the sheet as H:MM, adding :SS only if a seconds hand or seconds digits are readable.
7:02
